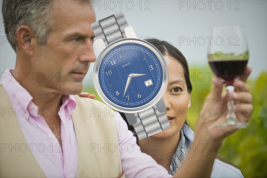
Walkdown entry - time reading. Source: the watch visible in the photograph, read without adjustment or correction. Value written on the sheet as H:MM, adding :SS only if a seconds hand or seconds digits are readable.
3:37
